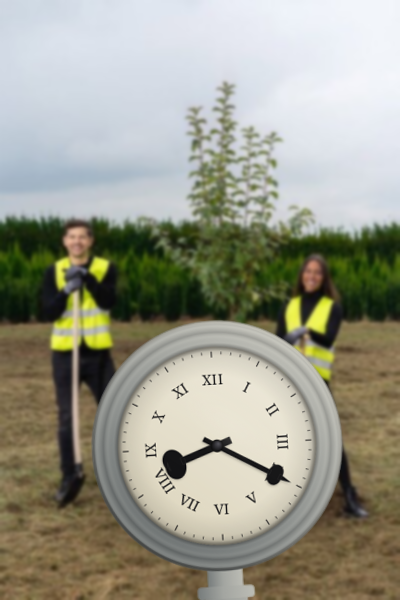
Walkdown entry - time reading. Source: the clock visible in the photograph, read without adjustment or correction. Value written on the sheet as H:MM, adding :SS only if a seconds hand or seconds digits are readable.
8:20
